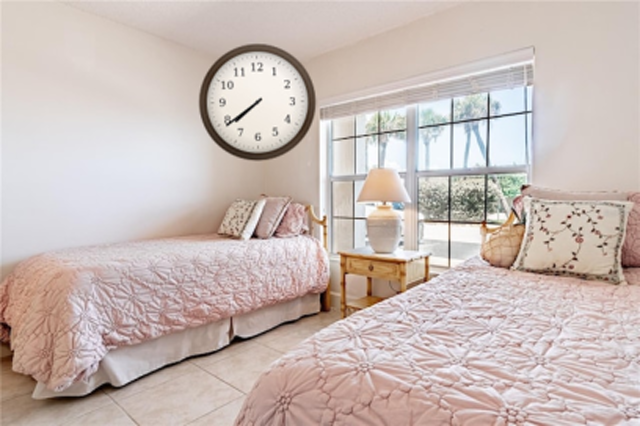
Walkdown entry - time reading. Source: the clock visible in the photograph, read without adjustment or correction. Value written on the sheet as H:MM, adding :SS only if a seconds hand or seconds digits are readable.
7:39
